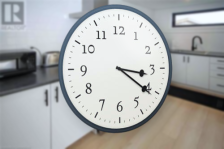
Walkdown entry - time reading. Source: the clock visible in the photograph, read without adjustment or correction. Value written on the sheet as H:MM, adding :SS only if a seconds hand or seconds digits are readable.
3:21
